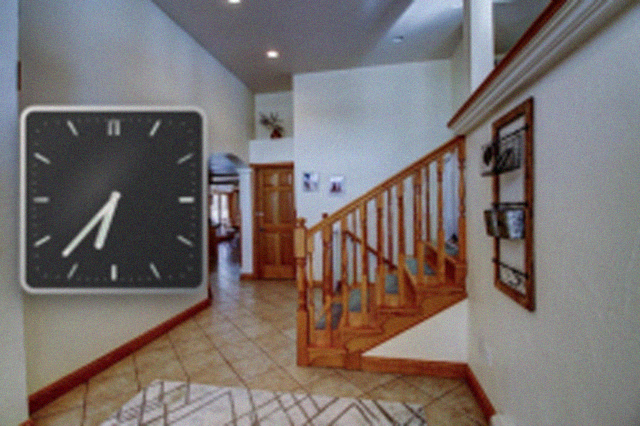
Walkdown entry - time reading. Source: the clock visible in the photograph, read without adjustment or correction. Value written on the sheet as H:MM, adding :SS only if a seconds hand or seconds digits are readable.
6:37
